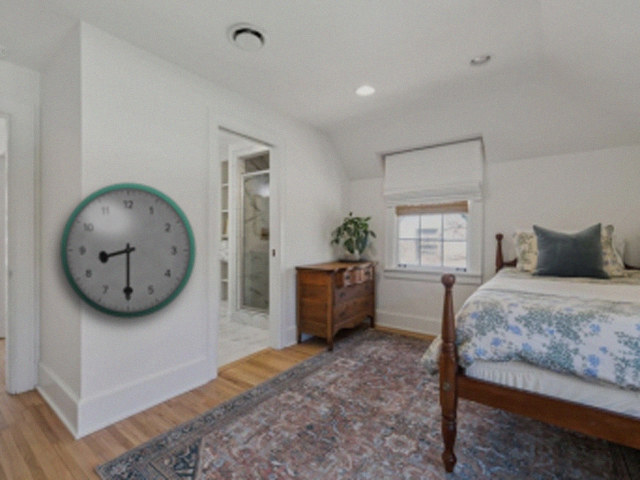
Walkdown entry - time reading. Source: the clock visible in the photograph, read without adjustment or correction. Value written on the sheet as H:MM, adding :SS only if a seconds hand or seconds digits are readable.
8:30
